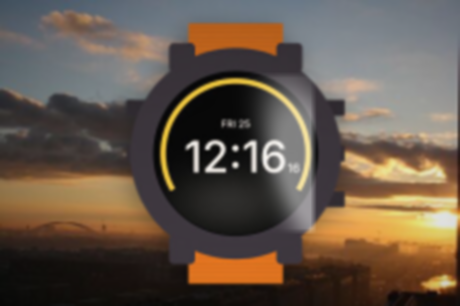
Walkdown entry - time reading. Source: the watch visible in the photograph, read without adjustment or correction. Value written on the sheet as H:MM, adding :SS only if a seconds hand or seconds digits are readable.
12:16
